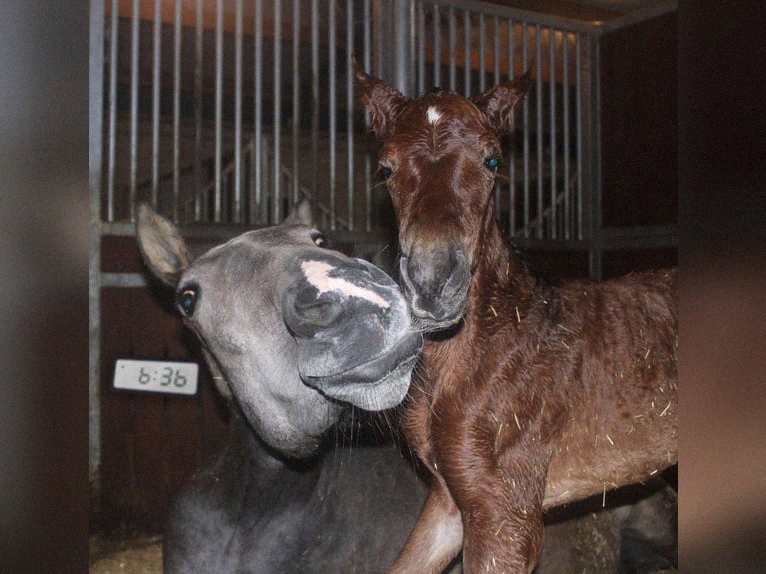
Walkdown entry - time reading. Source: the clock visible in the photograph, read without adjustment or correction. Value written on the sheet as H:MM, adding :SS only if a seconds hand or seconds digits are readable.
6:36
